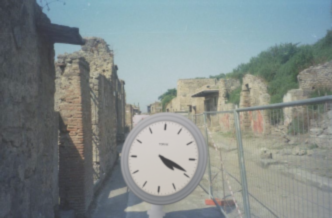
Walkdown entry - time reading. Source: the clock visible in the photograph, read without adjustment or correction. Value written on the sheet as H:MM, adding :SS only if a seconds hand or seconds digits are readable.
4:19
